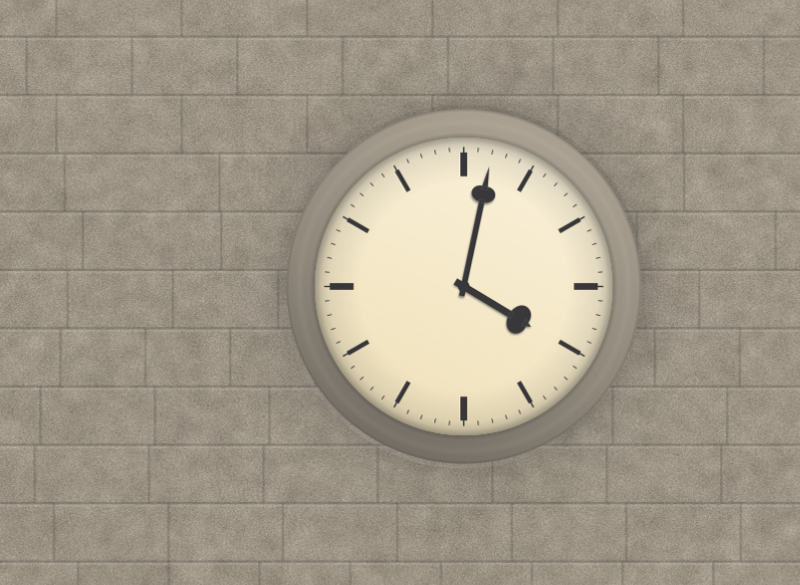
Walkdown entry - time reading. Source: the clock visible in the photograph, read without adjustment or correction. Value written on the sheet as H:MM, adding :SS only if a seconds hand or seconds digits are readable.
4:02
